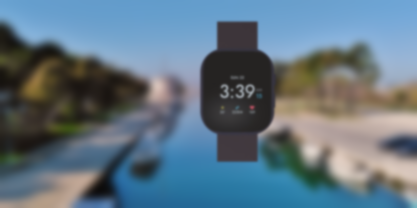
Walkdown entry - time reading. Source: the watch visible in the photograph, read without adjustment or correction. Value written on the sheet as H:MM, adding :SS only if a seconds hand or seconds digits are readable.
3:39
